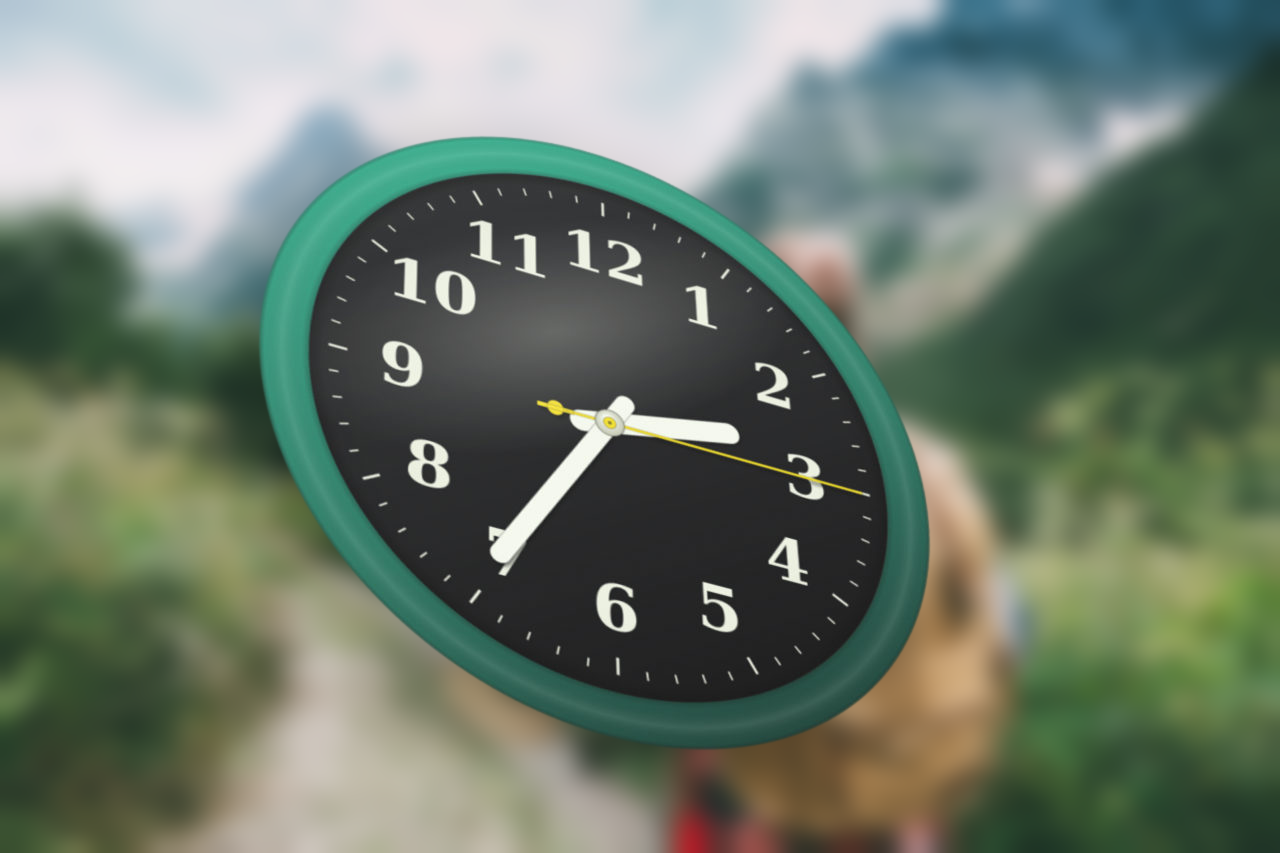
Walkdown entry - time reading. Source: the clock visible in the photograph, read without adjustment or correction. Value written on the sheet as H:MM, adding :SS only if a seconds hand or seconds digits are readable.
2:35:15
